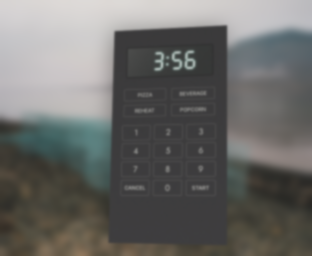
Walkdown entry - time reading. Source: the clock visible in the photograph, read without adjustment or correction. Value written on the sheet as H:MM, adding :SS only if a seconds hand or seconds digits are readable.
3:56
